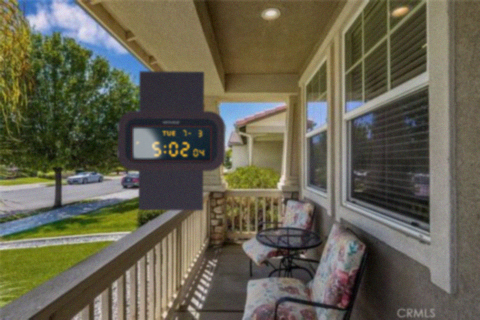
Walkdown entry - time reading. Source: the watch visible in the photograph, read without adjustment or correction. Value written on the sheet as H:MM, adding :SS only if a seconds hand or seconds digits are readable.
5:02
